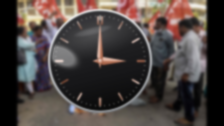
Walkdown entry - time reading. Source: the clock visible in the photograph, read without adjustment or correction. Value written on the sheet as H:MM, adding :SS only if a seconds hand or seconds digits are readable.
3:00
